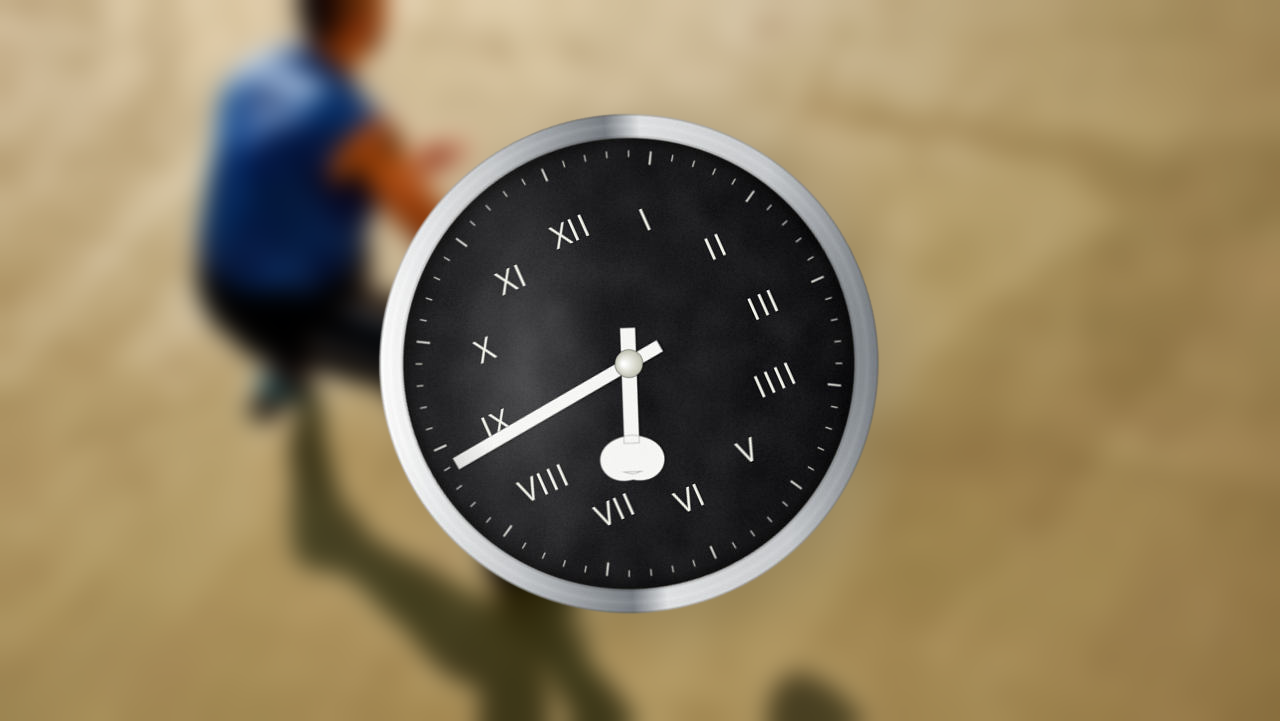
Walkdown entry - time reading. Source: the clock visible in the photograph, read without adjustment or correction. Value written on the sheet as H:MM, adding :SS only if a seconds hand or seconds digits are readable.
6:44
